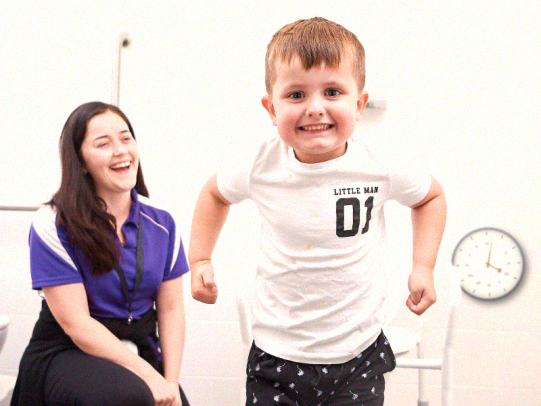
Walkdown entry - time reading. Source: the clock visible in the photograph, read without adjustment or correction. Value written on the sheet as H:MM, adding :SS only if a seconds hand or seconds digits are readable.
4:02
